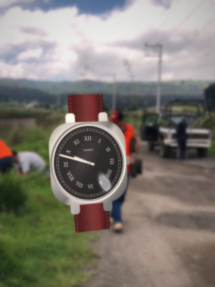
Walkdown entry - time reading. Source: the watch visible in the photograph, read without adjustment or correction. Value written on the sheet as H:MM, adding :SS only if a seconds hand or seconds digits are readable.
9:48
